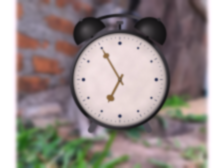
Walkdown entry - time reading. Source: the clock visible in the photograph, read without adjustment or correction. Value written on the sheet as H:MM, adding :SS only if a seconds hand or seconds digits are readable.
6:55
